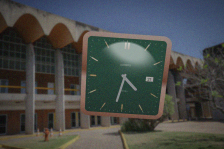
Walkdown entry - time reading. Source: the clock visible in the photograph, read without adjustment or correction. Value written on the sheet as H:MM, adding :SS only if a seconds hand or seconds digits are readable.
4:32
